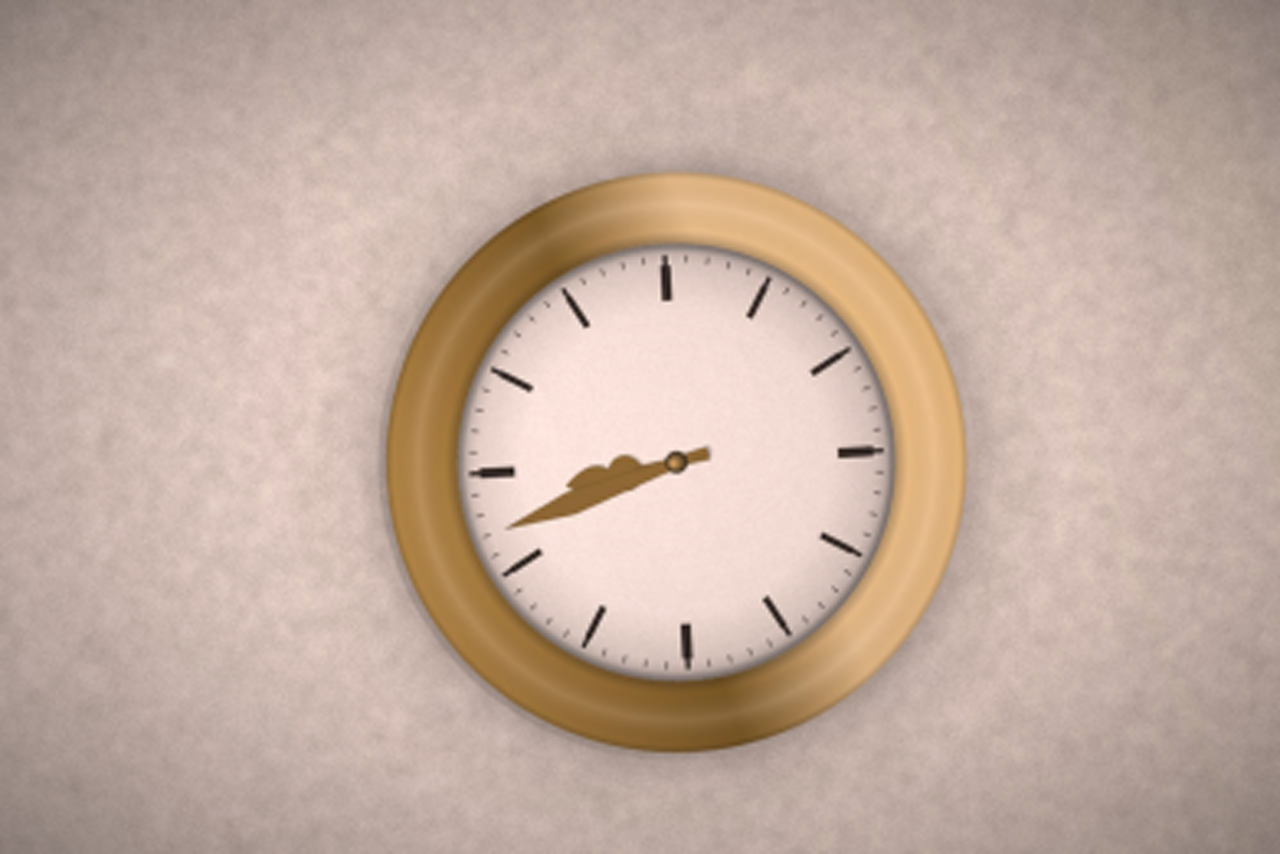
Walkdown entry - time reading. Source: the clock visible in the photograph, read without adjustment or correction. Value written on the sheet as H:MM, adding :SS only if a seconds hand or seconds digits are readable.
8:42
